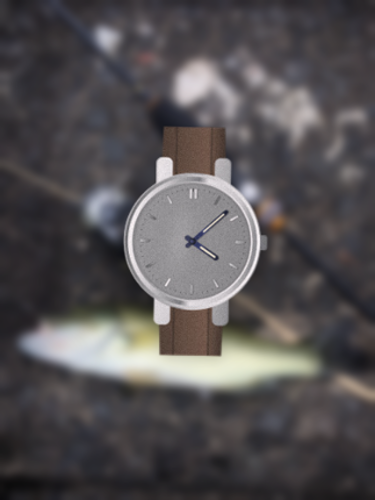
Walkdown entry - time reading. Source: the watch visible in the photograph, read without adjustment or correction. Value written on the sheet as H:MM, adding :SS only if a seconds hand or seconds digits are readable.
4:08
